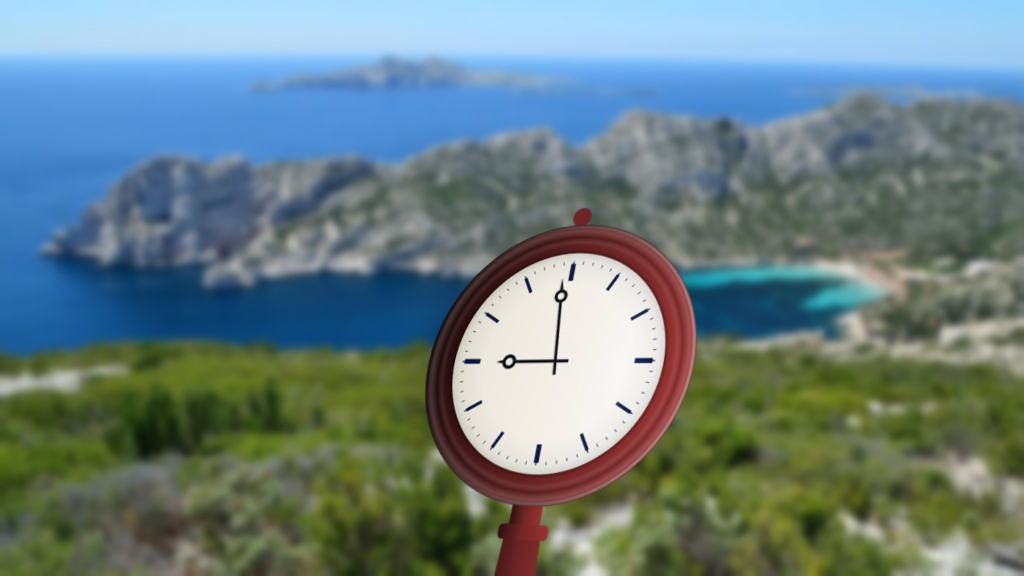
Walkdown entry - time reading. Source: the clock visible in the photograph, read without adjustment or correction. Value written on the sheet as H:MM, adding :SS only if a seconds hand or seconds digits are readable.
8:59
